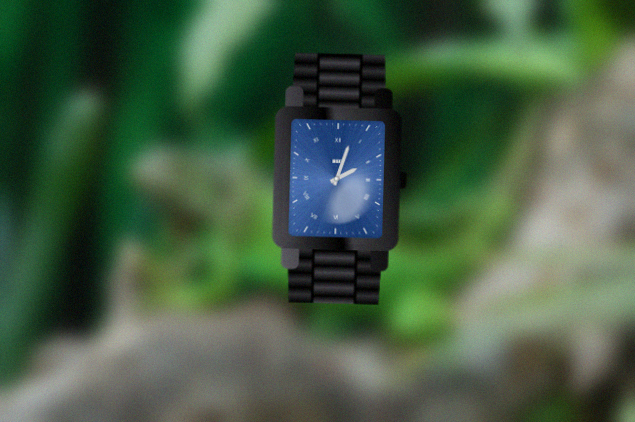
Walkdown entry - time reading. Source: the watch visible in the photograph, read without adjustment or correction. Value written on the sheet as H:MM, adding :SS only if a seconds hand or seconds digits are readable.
2:03
